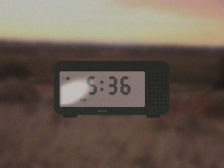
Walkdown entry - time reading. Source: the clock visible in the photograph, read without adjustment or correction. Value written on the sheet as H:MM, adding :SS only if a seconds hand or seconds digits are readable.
5:36
